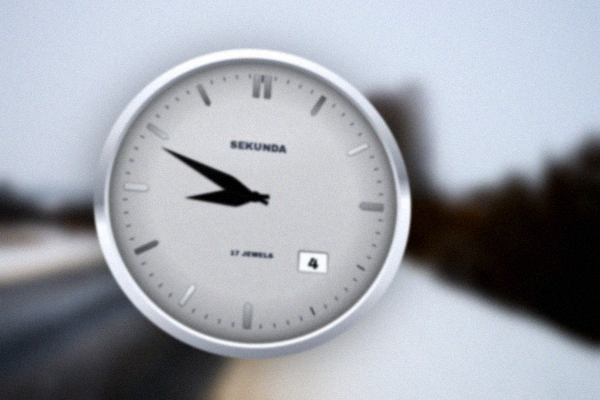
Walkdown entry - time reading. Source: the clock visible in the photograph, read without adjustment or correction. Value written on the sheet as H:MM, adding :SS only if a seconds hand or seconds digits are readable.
8:49
